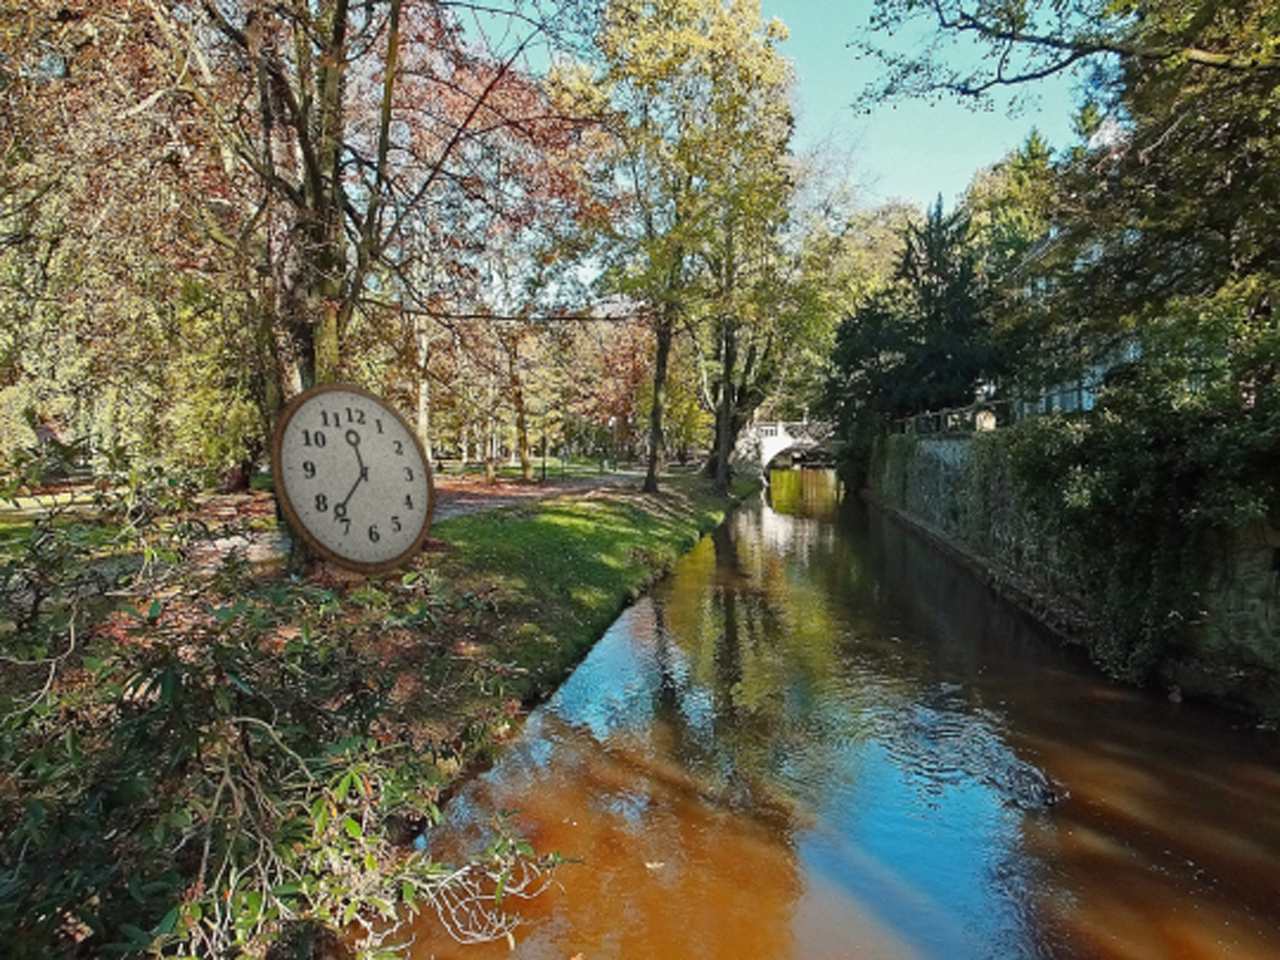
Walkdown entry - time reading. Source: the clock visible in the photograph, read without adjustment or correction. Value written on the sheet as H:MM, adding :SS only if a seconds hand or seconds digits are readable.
11:37
